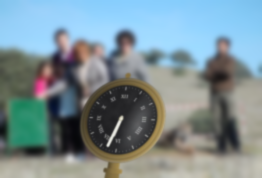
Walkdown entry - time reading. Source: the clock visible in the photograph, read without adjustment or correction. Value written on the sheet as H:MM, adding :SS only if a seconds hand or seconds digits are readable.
6:33
